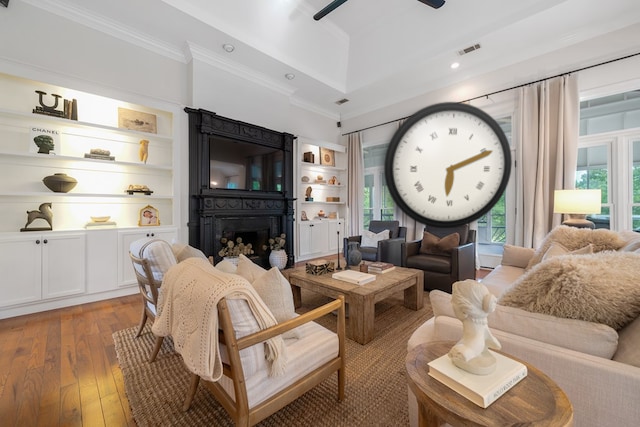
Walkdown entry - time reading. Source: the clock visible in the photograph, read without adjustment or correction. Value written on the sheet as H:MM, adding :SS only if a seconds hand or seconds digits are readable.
6:11
